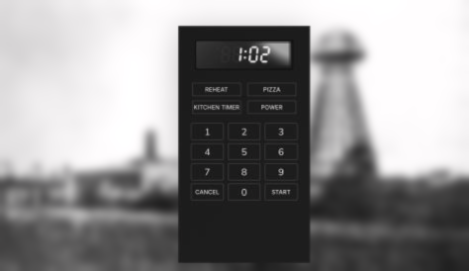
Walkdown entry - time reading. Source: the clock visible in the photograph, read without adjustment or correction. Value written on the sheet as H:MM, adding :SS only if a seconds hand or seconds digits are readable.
1:02
